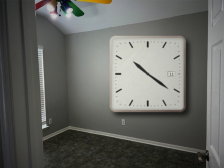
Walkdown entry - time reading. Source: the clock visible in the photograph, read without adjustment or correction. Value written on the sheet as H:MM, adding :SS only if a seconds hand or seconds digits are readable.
10:21
